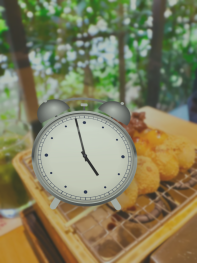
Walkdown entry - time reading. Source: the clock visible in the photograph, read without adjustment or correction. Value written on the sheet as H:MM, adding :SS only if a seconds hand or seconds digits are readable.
4:58
